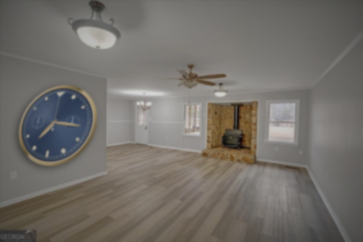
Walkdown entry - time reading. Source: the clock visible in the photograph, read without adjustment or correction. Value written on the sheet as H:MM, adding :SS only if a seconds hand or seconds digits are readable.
7:16
